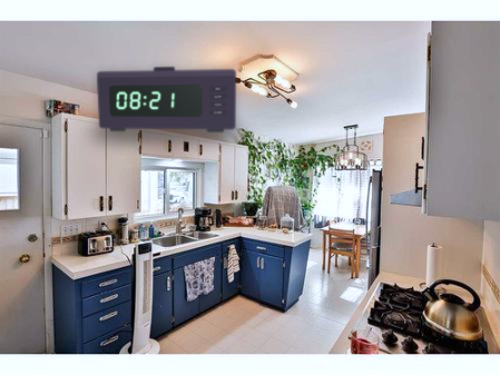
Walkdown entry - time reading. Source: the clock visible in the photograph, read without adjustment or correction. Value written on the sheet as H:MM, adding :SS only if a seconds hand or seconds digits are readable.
8:21
